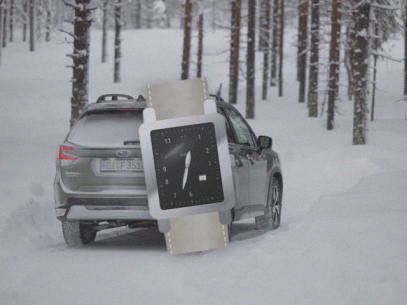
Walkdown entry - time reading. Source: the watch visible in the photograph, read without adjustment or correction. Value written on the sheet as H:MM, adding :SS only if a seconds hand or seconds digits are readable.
12:33
